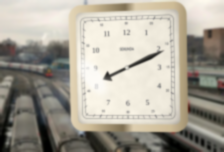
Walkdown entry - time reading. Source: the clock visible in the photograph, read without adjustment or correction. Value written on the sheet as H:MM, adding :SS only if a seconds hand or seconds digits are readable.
8:11
